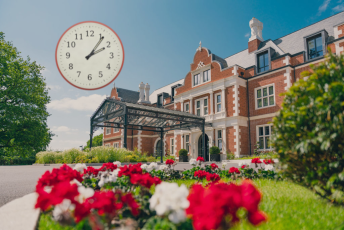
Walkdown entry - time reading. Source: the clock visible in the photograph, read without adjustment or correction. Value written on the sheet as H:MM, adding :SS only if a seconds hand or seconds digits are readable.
2:06
